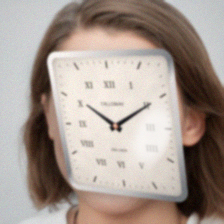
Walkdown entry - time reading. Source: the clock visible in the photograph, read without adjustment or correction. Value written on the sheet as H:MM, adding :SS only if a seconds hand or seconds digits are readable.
10:10
